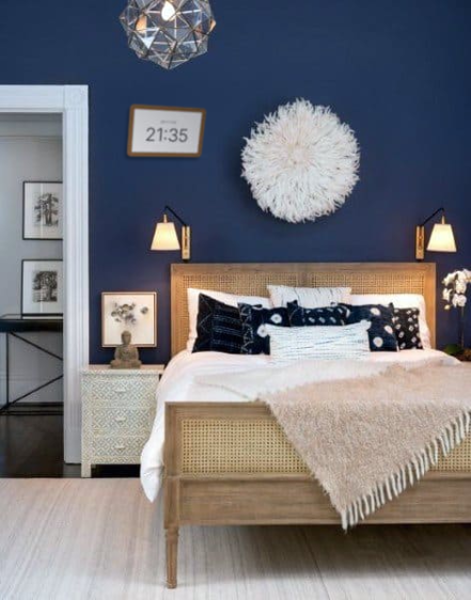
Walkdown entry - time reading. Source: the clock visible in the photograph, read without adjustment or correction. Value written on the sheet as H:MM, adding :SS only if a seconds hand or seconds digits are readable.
21:35
